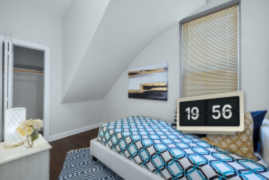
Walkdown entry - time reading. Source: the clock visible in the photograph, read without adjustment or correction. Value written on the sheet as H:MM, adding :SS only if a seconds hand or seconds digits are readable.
19:56
